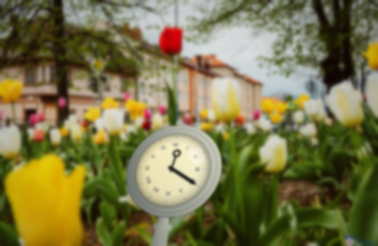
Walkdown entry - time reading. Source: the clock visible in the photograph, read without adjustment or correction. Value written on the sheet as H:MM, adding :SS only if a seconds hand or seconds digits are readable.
12:20
